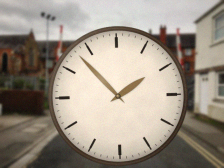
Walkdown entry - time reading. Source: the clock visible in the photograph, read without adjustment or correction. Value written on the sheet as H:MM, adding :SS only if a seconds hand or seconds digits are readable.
1:53
